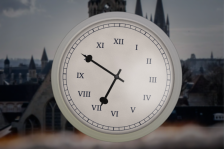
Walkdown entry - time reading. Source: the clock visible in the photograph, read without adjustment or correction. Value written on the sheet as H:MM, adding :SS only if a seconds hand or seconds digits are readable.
6:50
